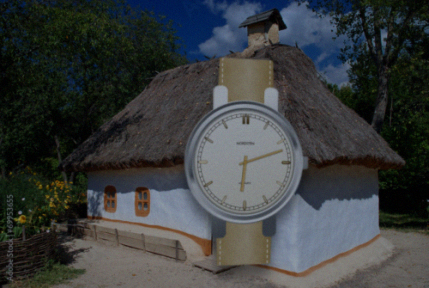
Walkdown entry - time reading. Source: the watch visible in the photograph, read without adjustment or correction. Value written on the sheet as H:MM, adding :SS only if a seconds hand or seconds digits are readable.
6:12
